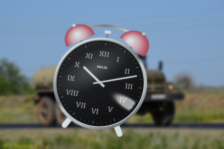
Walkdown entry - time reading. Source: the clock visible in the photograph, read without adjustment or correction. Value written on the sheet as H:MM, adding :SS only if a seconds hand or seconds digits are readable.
10:12
